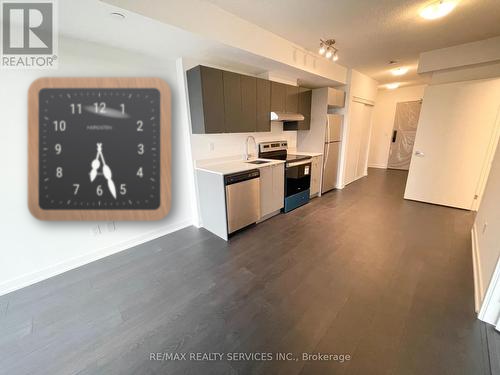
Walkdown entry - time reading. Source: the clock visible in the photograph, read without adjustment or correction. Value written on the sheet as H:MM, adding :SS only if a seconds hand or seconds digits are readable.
6:27
